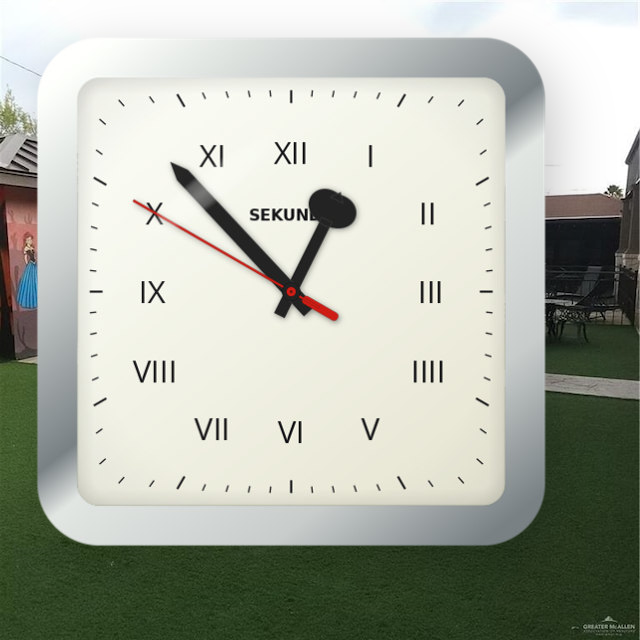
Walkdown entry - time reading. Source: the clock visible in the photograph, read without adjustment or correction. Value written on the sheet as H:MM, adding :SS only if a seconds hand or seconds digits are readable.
12:52:50
